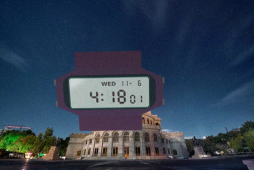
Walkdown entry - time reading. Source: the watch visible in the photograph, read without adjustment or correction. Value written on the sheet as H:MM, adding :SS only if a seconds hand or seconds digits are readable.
4:18:01
